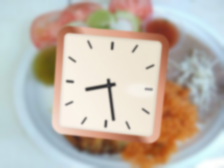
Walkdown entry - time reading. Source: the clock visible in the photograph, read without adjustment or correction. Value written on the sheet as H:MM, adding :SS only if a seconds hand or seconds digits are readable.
8:28
